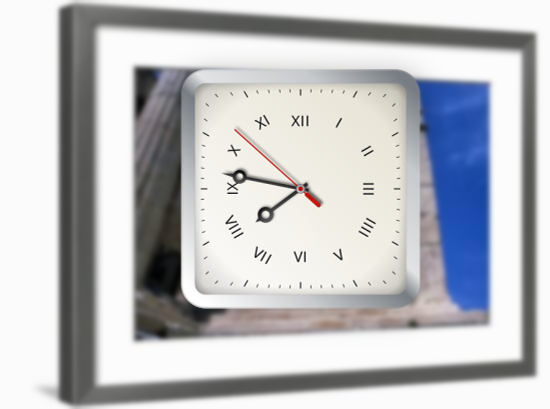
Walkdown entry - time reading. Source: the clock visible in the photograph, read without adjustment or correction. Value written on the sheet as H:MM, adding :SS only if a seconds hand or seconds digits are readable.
7:46:52
